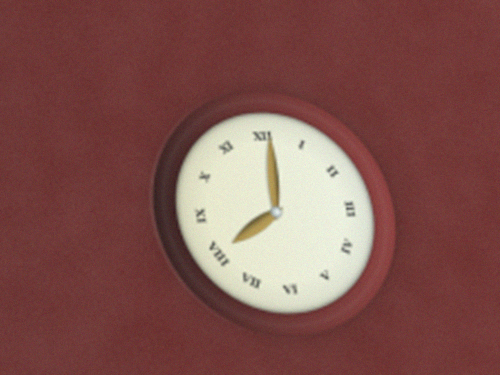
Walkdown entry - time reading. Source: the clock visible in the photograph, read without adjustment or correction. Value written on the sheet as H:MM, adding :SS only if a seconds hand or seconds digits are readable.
8:01
